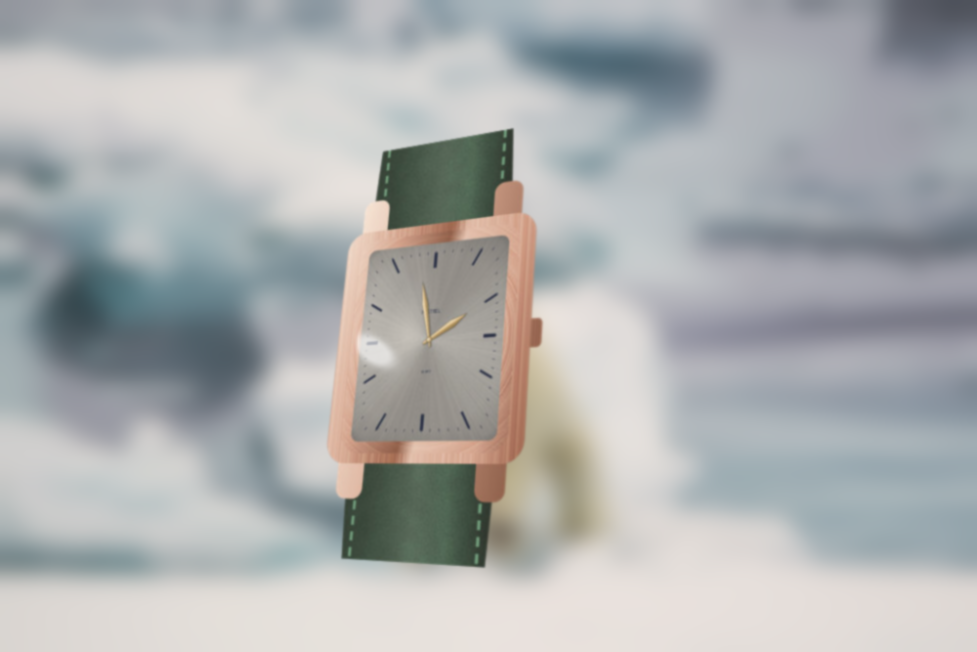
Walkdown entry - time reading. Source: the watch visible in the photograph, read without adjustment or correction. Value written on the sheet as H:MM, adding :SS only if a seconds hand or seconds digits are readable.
1:58
